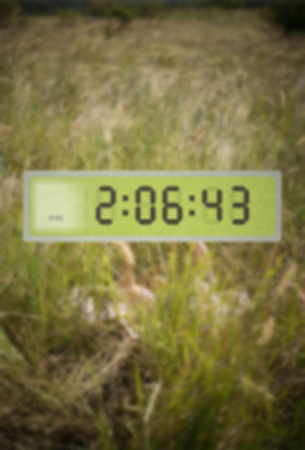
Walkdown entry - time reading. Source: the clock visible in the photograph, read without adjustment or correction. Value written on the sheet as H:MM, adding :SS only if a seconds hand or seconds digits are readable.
2:06:43
